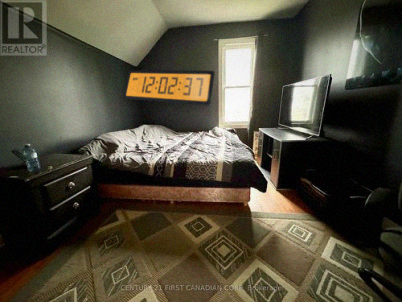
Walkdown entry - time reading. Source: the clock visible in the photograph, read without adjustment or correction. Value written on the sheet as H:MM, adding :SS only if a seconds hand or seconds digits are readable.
12:02:37
